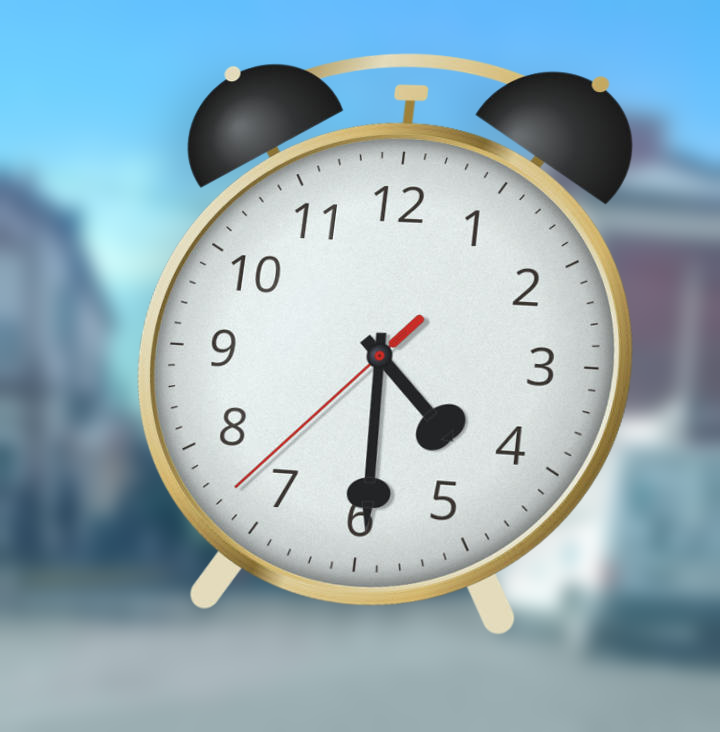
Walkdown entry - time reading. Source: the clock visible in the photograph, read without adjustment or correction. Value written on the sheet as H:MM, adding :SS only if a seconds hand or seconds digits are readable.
4:29:37
